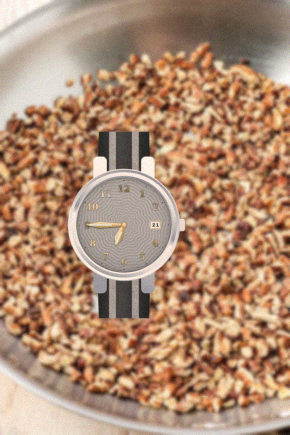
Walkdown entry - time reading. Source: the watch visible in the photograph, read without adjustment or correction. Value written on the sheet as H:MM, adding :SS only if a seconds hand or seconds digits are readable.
6:45
